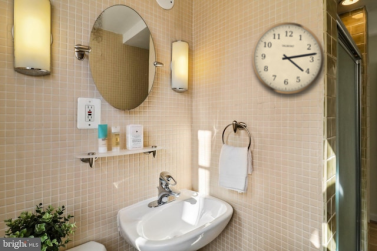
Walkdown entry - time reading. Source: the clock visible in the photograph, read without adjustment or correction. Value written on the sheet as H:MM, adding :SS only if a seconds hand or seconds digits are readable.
4:13
